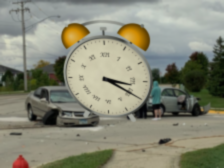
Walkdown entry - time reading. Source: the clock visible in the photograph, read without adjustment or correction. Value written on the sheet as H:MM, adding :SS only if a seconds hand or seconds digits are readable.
3:20
